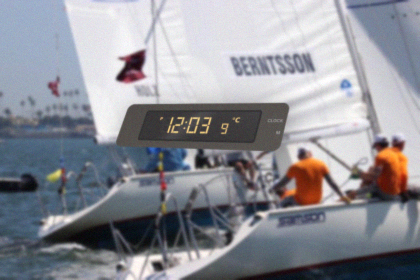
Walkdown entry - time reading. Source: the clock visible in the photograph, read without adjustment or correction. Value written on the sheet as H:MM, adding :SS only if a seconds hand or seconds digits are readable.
12:03
